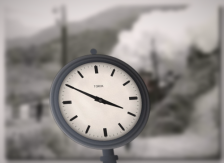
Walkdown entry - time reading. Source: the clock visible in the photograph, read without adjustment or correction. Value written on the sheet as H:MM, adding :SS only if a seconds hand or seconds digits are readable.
3:50
